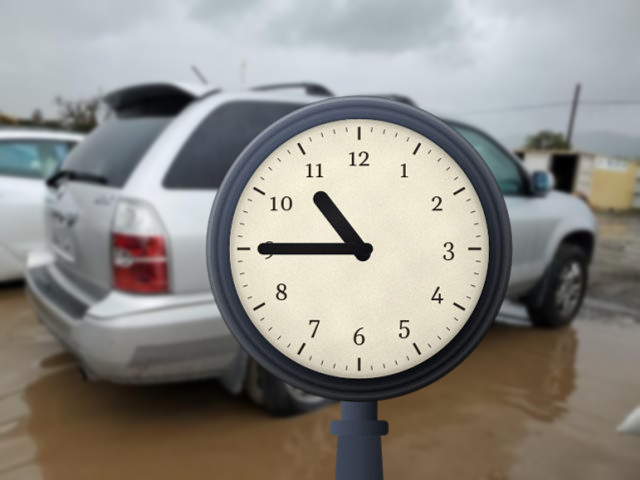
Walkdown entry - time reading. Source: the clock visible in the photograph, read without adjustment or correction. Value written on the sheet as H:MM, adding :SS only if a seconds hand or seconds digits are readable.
10:45
